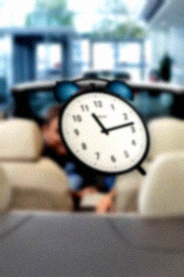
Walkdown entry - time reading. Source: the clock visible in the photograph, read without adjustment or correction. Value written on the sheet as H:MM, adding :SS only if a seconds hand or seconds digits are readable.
11:13
